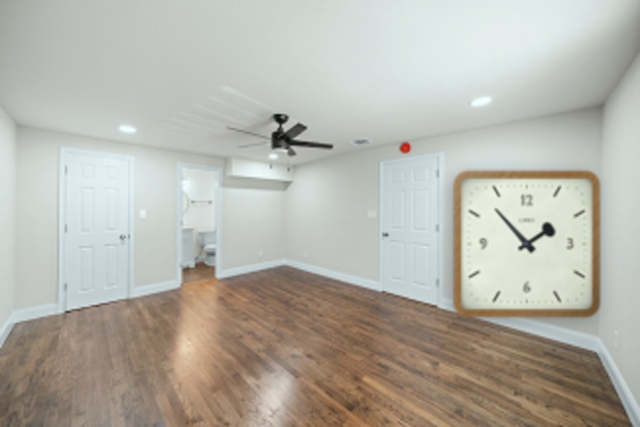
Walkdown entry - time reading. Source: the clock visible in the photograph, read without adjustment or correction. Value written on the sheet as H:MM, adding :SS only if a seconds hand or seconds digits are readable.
1:53
